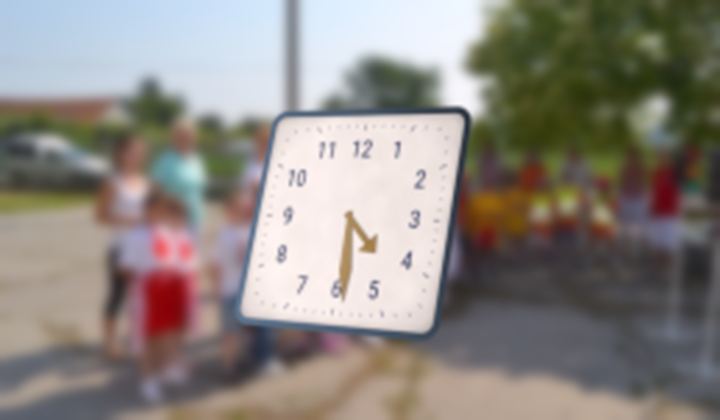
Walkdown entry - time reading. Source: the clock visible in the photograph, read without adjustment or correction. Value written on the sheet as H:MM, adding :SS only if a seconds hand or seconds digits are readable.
4:29
